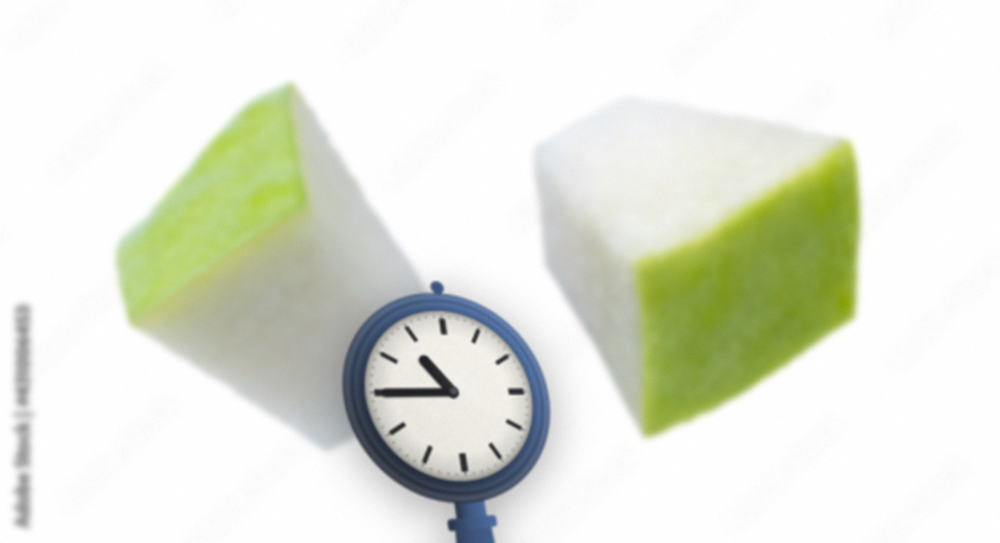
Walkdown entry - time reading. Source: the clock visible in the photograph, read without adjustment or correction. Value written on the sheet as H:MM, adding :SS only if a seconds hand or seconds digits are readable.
10:45
